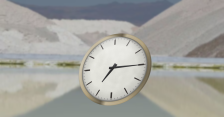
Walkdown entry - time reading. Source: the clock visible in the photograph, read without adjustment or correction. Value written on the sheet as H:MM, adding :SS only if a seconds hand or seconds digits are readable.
7:15
